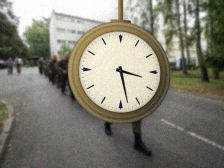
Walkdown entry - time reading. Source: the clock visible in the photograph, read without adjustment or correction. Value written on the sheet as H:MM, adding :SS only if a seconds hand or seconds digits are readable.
3:28
